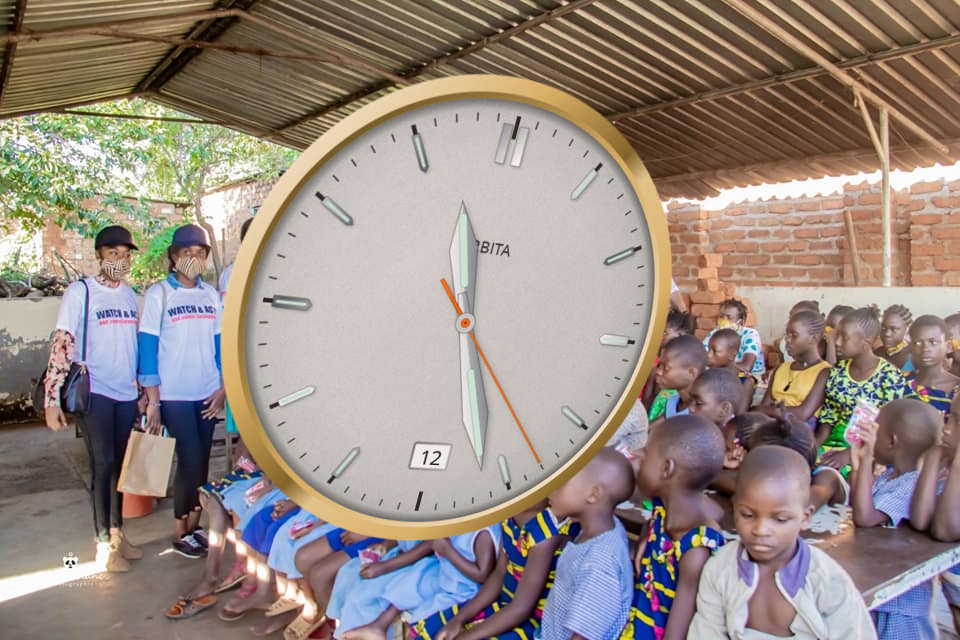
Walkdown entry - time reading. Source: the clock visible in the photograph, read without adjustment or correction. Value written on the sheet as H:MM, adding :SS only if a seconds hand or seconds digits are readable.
11:26:23
